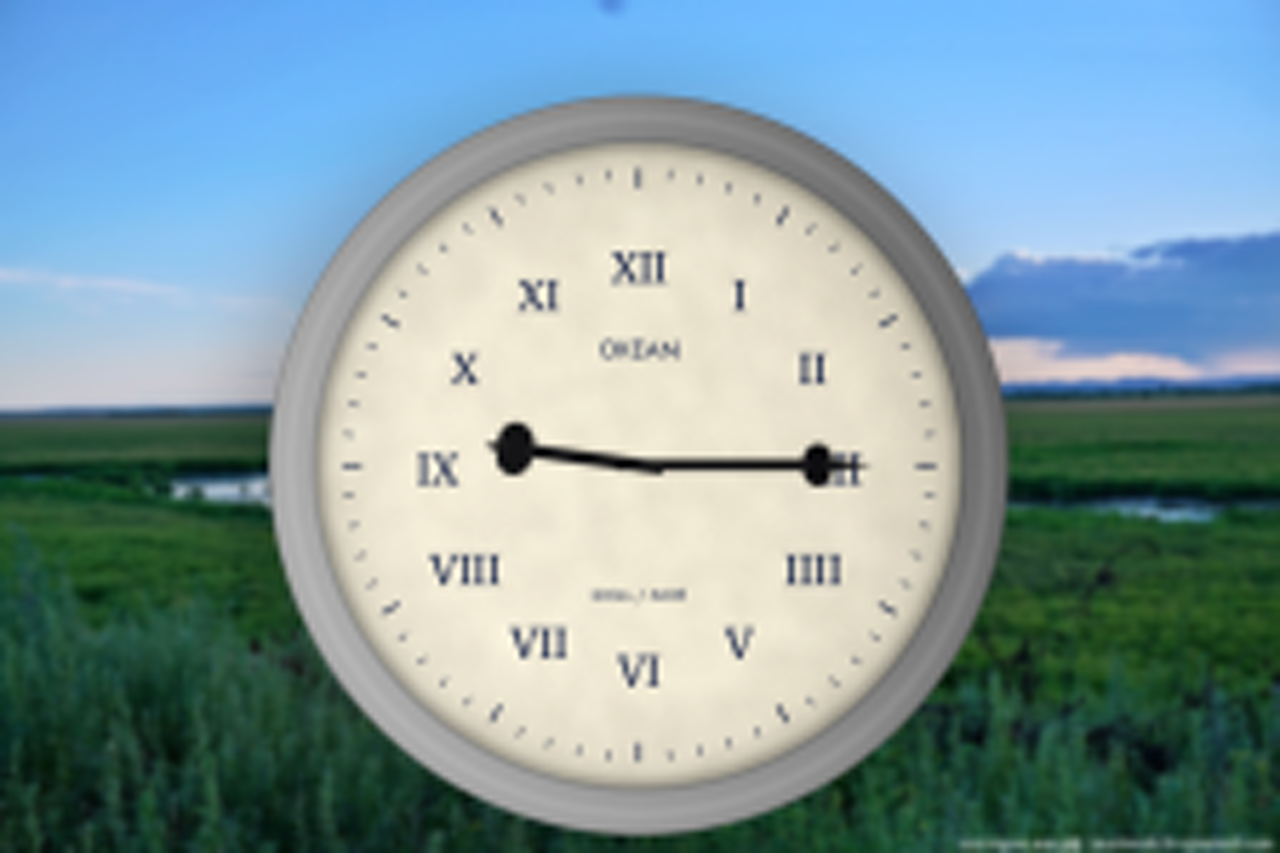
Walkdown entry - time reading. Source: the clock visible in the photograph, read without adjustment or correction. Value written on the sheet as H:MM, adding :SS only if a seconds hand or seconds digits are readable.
9:15
